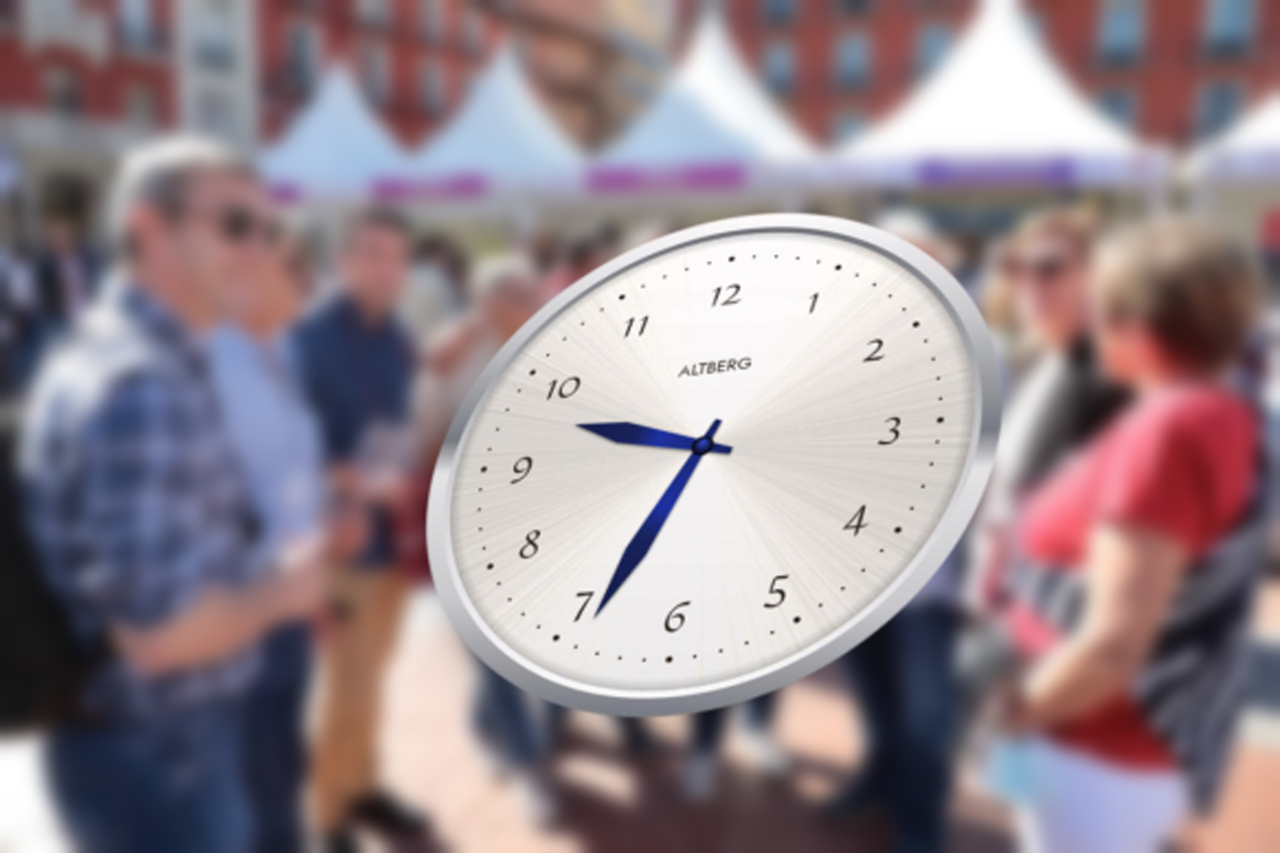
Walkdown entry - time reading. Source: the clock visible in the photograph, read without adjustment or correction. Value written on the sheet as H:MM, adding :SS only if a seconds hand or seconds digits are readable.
9:34
